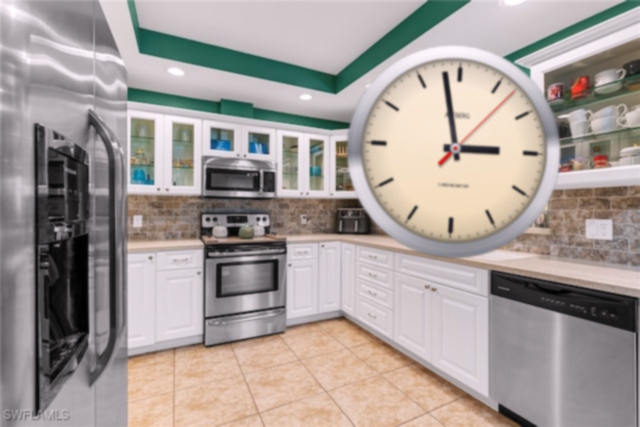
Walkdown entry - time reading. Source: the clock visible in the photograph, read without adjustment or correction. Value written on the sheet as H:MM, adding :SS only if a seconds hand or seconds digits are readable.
2:58:07
